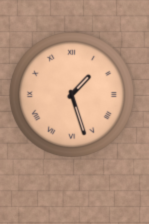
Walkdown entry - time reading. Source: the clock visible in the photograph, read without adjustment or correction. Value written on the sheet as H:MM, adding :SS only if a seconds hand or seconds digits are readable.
1:27
